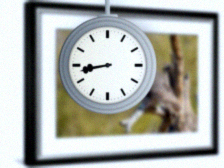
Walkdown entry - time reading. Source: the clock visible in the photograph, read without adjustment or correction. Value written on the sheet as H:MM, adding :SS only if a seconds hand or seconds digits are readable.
8:43
